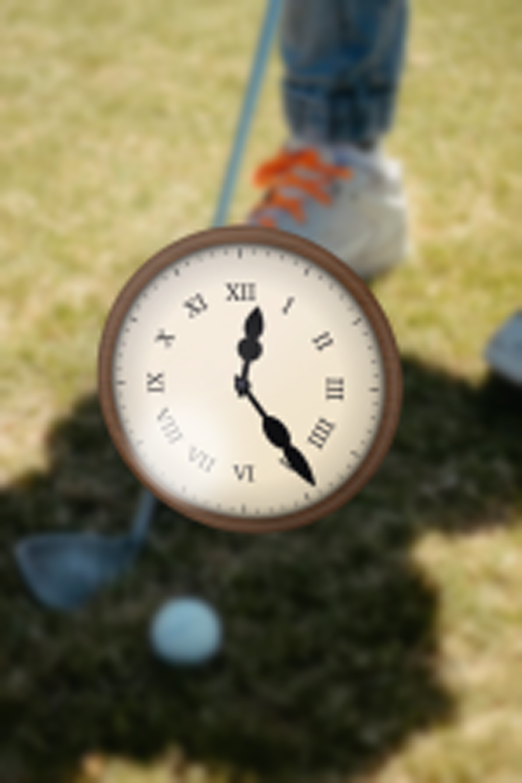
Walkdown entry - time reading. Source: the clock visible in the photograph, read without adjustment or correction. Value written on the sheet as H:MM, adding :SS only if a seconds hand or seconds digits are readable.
12:24
